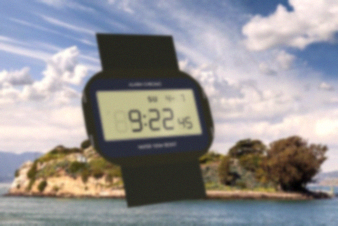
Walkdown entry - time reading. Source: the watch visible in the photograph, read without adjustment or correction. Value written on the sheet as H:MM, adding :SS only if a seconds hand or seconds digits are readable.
9:22:45
